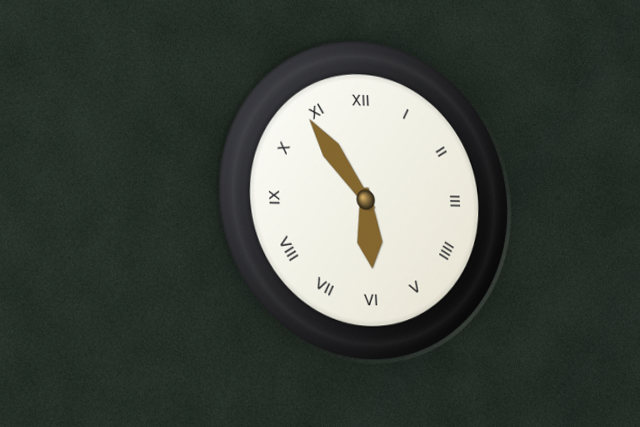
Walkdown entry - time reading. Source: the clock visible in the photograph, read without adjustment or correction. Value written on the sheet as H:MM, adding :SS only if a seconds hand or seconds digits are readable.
5:54
